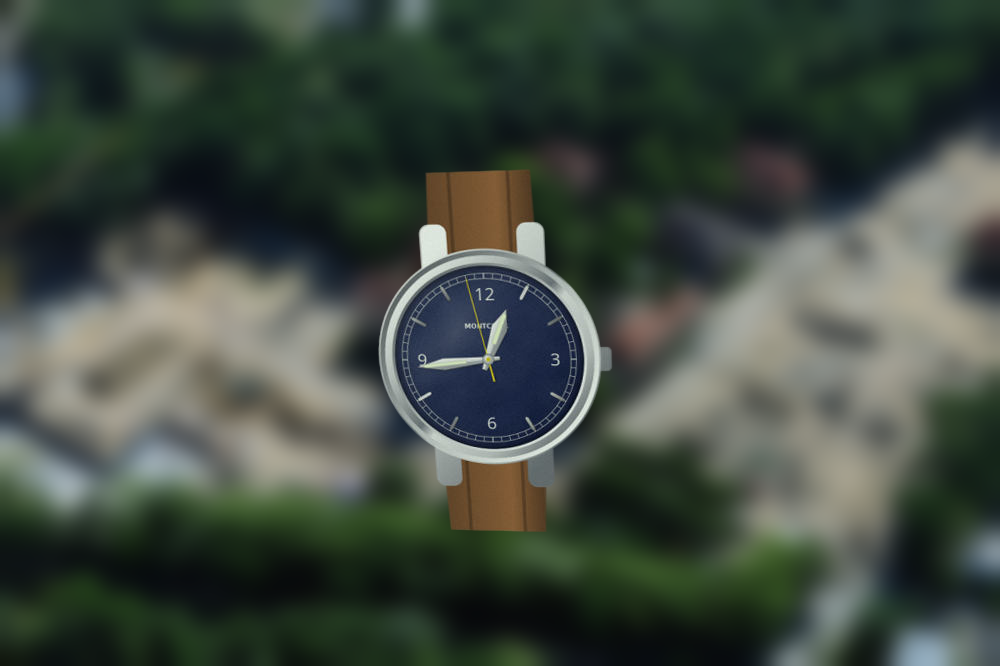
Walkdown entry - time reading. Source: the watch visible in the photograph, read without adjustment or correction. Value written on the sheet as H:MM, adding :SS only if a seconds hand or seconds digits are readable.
12:43:58
